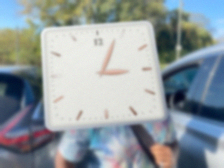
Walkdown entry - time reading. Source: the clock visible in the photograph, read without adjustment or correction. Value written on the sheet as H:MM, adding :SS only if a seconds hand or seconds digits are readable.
3:04
